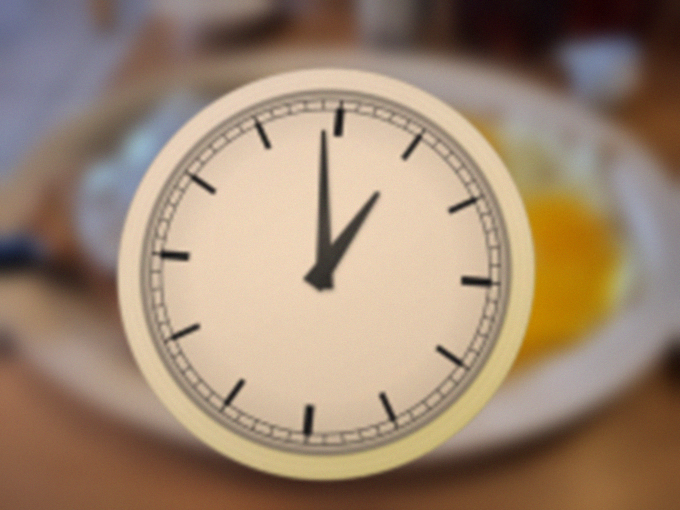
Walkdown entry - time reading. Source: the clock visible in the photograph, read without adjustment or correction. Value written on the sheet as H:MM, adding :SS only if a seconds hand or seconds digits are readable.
12:59
